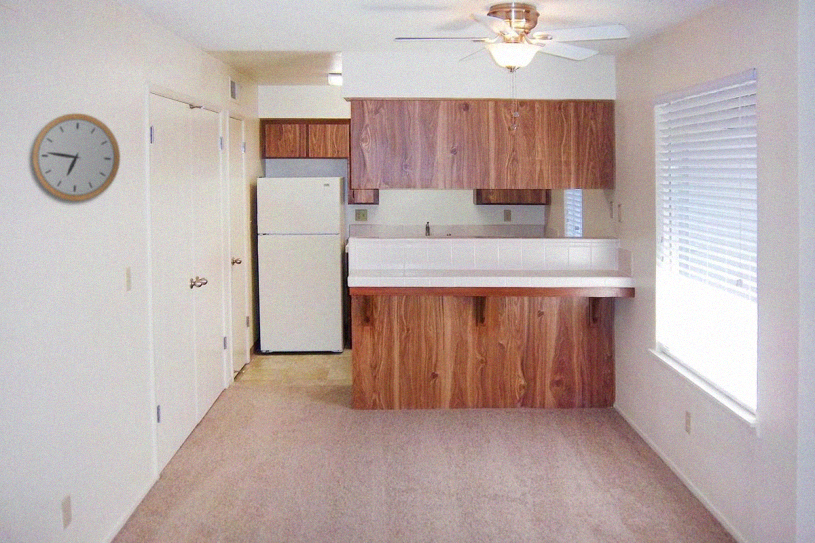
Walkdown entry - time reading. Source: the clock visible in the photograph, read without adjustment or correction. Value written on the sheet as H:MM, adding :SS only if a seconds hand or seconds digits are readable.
6:46
